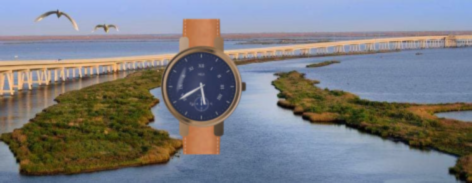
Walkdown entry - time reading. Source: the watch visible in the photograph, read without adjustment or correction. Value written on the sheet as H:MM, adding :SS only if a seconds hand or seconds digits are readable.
5:40
